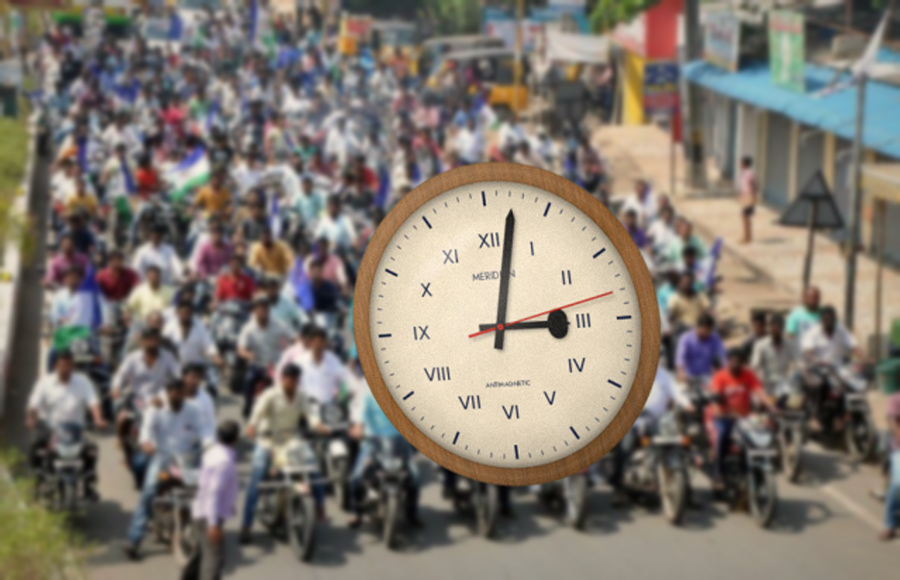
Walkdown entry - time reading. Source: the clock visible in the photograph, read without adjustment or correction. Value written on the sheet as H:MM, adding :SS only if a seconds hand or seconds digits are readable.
3:02:13
